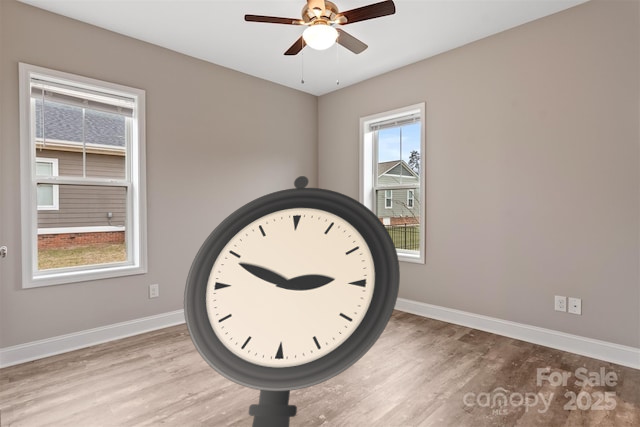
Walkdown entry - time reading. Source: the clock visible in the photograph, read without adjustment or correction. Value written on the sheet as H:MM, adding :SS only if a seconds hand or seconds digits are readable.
2:49
